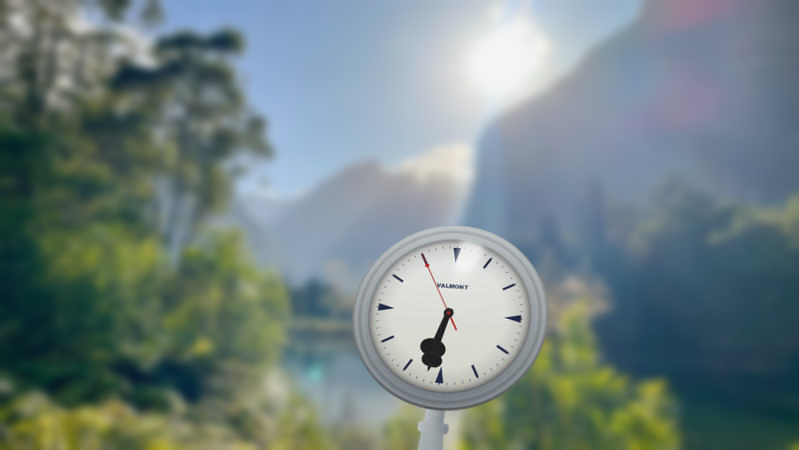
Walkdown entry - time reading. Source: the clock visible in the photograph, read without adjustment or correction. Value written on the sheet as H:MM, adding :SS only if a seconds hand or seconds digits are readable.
6:31:55
